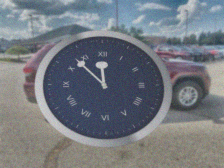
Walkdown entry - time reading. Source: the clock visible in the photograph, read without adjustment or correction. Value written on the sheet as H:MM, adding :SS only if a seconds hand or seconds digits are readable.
11:53
